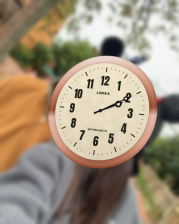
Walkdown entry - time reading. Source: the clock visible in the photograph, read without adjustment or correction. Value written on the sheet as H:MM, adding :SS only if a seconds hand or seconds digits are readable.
2:10
